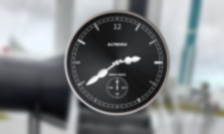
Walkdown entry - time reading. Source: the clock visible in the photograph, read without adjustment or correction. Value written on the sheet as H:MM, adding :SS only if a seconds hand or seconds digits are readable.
2:39
